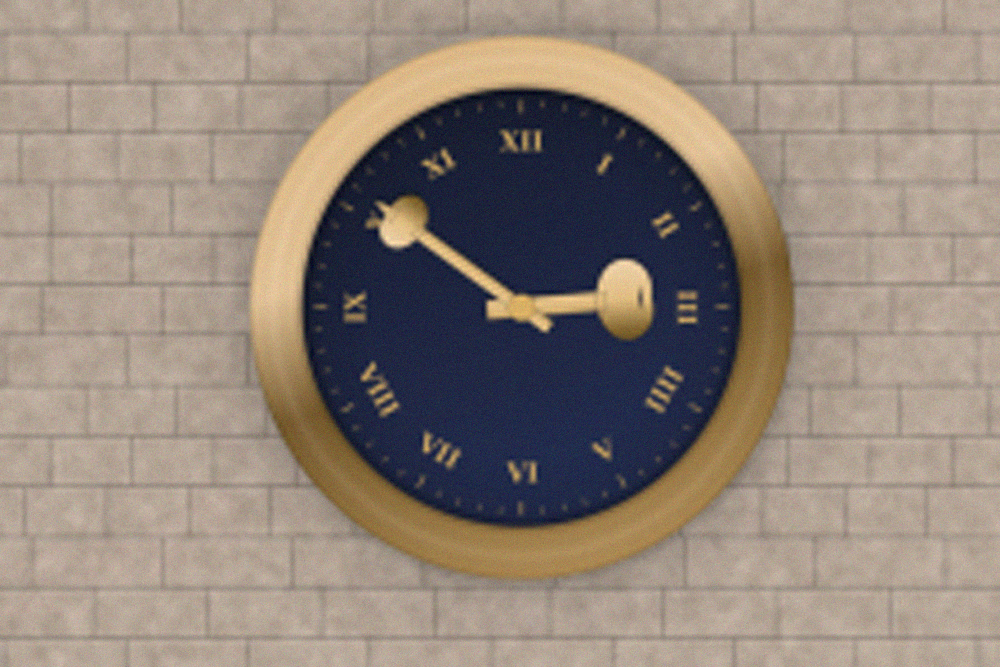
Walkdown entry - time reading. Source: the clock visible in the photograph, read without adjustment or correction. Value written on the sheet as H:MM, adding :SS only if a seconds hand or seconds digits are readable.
2:51
